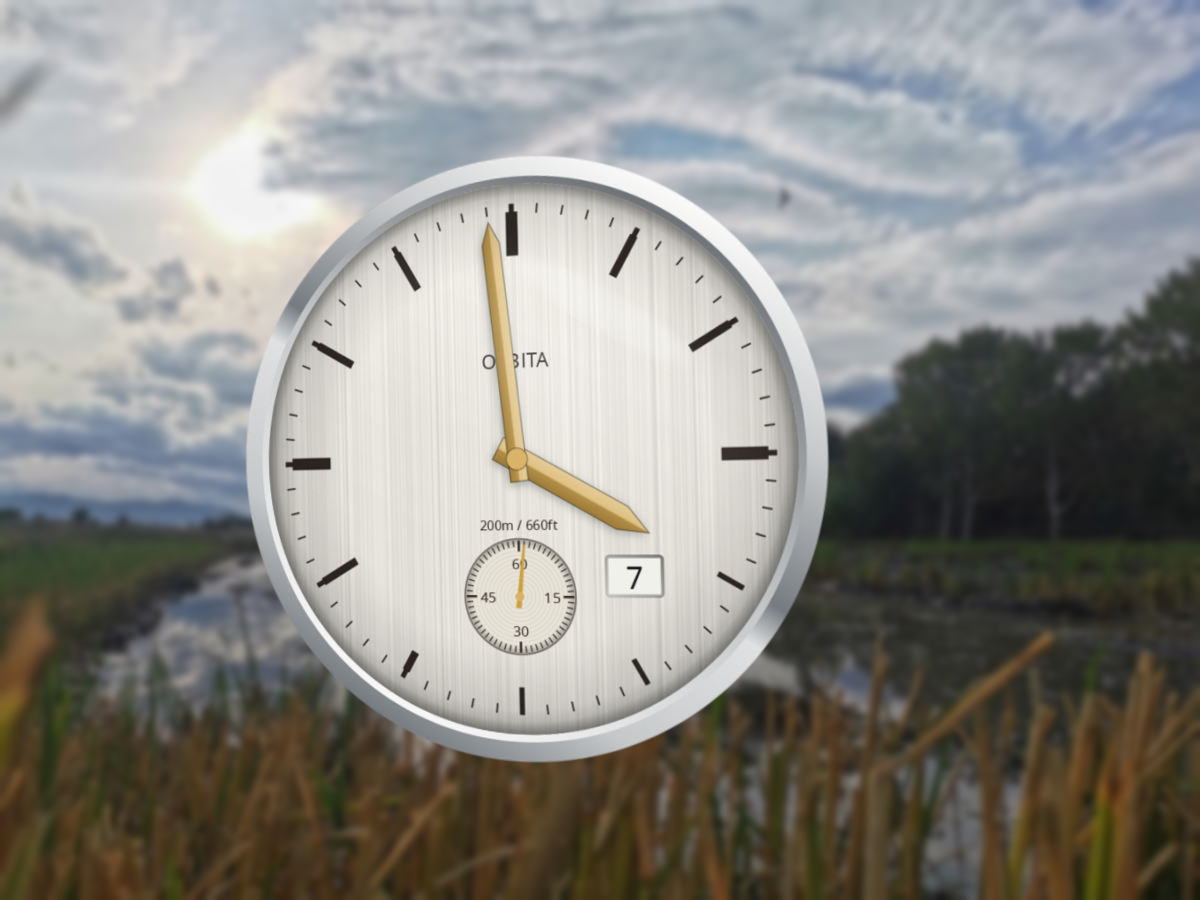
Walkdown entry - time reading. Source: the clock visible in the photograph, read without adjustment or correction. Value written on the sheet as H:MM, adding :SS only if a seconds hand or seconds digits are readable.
3:59:01
